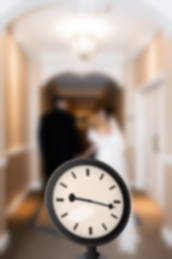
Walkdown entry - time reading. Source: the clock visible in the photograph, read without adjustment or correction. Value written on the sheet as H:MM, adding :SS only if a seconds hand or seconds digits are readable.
9:17
